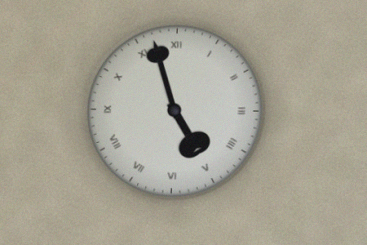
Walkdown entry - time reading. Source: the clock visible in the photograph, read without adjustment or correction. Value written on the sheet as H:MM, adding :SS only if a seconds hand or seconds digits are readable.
4:57
